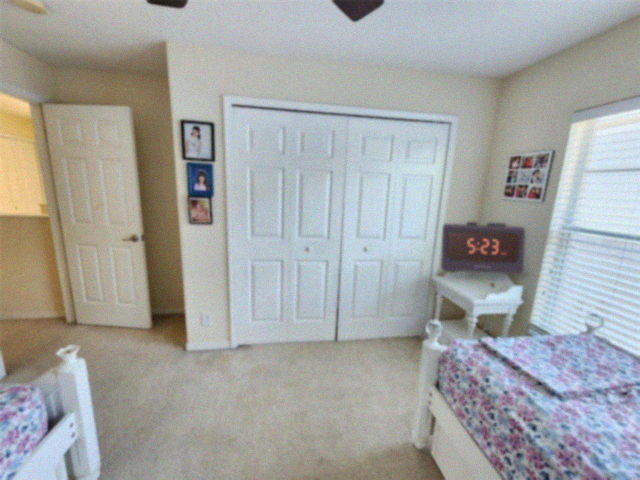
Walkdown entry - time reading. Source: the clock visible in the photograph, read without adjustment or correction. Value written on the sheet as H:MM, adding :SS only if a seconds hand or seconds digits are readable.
5:23
